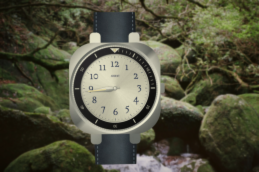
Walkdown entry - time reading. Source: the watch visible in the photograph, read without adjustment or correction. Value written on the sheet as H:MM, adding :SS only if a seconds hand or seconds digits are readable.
8:44
